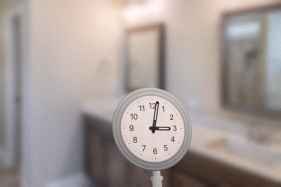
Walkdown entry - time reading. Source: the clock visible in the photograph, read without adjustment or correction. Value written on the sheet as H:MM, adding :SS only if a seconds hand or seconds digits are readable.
3:02
